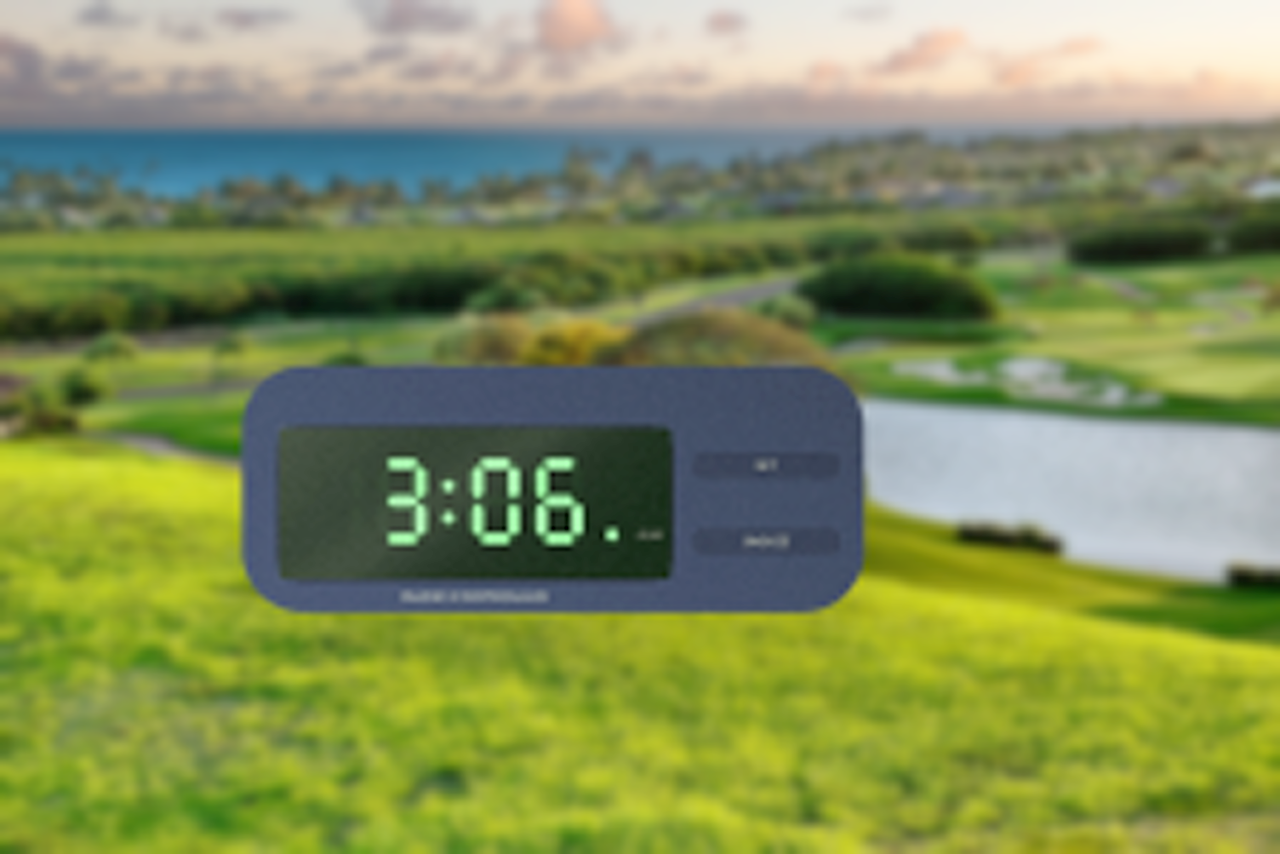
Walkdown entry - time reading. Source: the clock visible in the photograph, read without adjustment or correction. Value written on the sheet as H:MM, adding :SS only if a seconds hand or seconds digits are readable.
3:06
